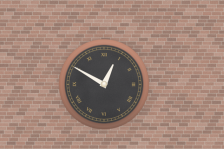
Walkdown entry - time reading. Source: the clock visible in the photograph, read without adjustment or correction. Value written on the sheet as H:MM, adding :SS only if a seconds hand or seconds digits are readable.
12:50
